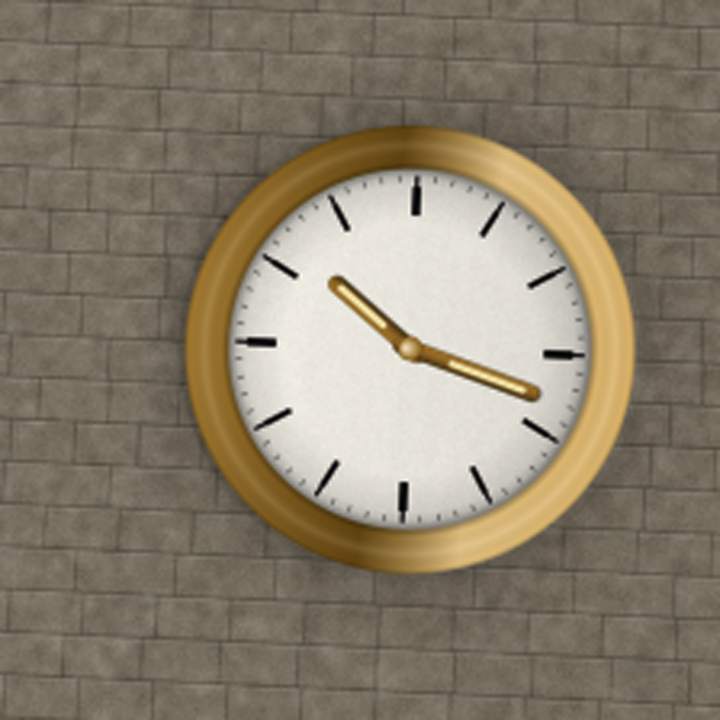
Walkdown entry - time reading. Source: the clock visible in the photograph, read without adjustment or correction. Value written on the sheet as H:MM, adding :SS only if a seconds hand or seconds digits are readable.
10:18
